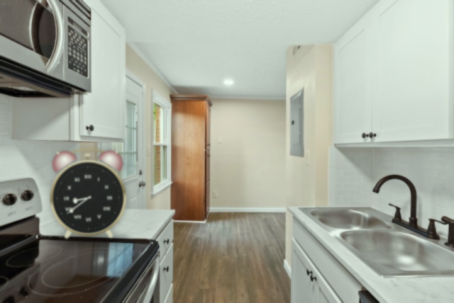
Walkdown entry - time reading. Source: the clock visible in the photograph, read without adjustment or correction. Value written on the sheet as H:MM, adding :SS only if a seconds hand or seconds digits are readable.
8:39
